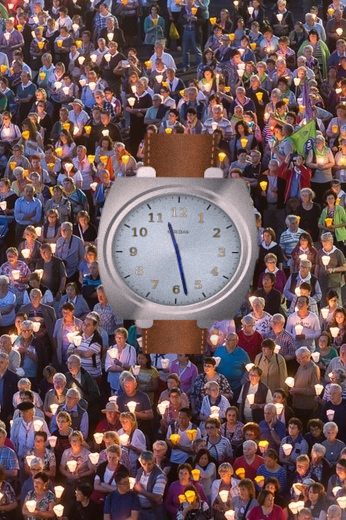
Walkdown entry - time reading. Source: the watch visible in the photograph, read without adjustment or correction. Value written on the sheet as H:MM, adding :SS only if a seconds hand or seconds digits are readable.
11:28
